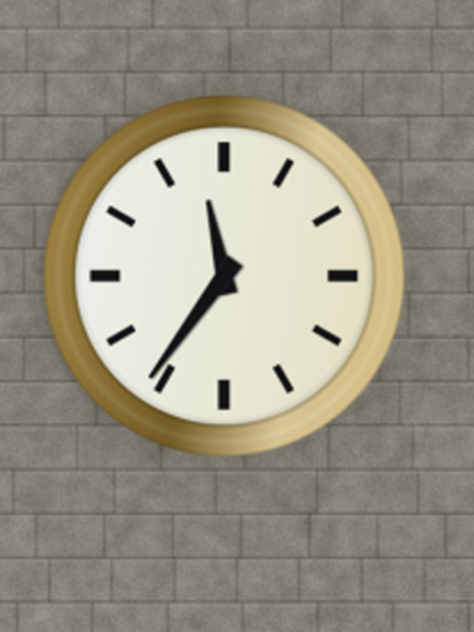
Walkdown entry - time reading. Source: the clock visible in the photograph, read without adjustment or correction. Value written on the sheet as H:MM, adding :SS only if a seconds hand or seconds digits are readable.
11:36
